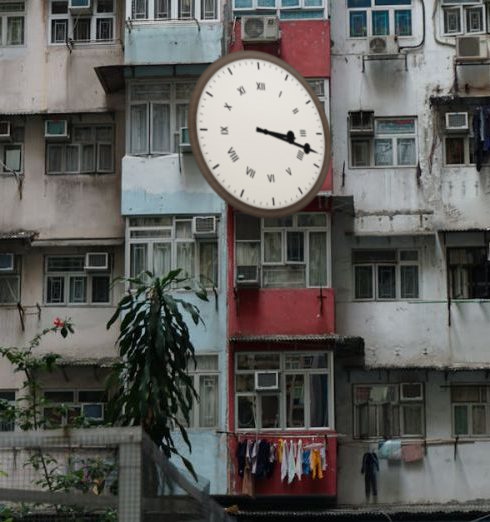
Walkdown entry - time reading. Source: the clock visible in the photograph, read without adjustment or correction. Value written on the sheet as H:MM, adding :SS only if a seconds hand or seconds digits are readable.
3:18
